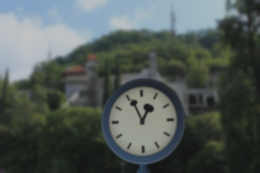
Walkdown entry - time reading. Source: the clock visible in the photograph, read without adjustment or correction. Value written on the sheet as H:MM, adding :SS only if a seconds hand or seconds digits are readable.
12:56
